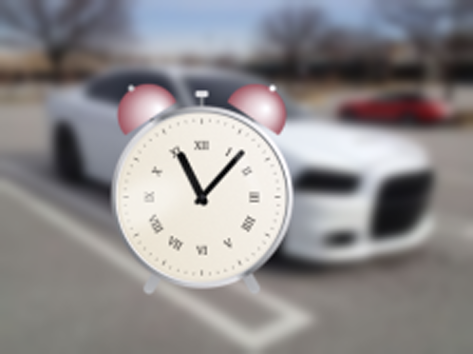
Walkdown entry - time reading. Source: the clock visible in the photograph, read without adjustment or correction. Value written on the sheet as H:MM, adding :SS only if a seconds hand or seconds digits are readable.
11:07
